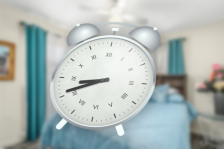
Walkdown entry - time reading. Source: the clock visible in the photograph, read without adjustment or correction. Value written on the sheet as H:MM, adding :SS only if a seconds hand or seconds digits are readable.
8:41
